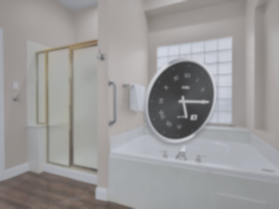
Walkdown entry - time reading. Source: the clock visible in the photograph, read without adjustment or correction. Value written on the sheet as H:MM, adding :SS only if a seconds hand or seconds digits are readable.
5:15
